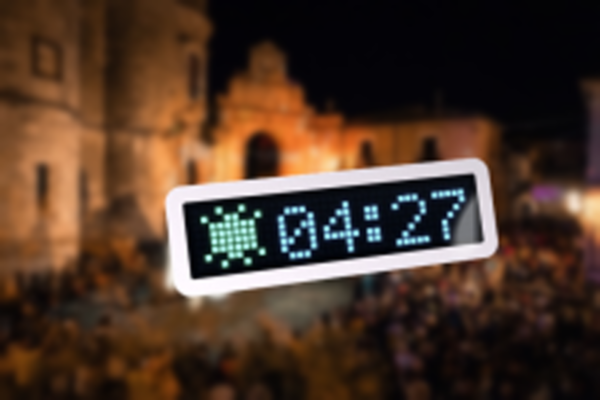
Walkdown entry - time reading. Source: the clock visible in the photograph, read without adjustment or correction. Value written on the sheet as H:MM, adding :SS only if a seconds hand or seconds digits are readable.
4:27
